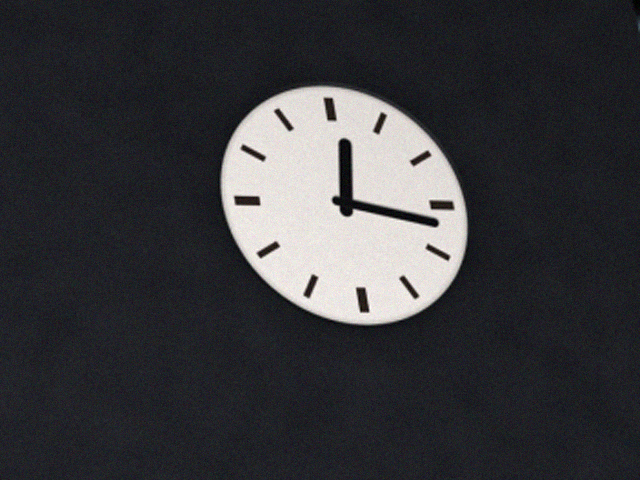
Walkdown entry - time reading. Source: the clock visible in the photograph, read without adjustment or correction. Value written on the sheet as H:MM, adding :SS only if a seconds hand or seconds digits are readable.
12:17
